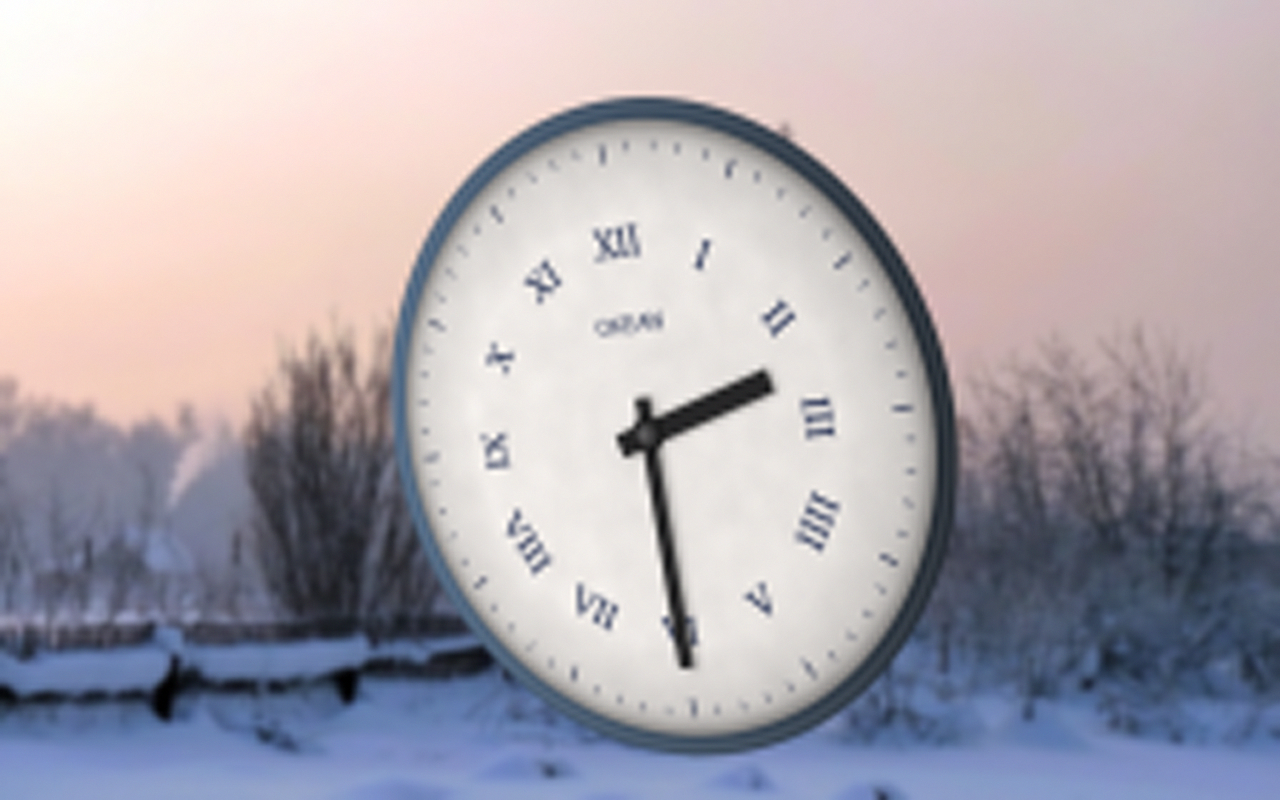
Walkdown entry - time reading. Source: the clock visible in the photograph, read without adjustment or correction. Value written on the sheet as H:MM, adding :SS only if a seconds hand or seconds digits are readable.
2:30
